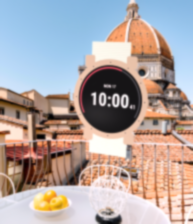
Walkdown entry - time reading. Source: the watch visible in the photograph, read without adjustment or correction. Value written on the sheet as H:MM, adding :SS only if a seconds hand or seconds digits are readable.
10:00
